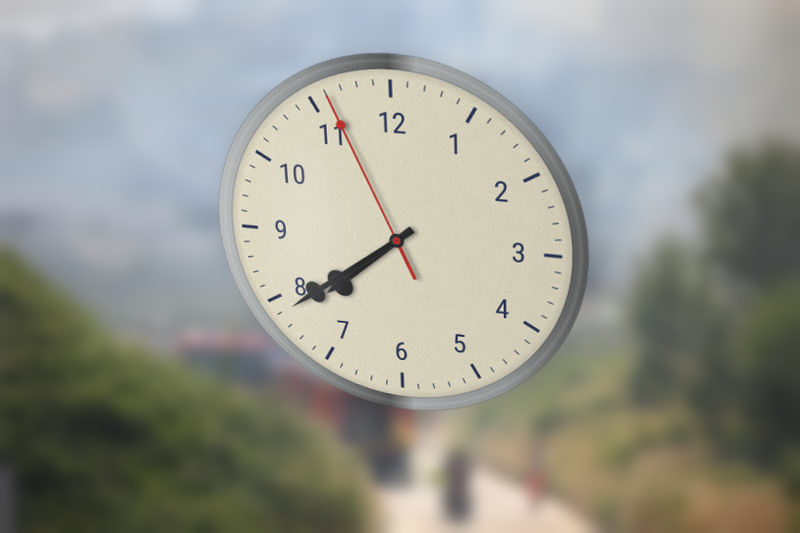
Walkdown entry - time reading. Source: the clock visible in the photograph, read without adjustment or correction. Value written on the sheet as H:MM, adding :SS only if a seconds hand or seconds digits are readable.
7:38:56
